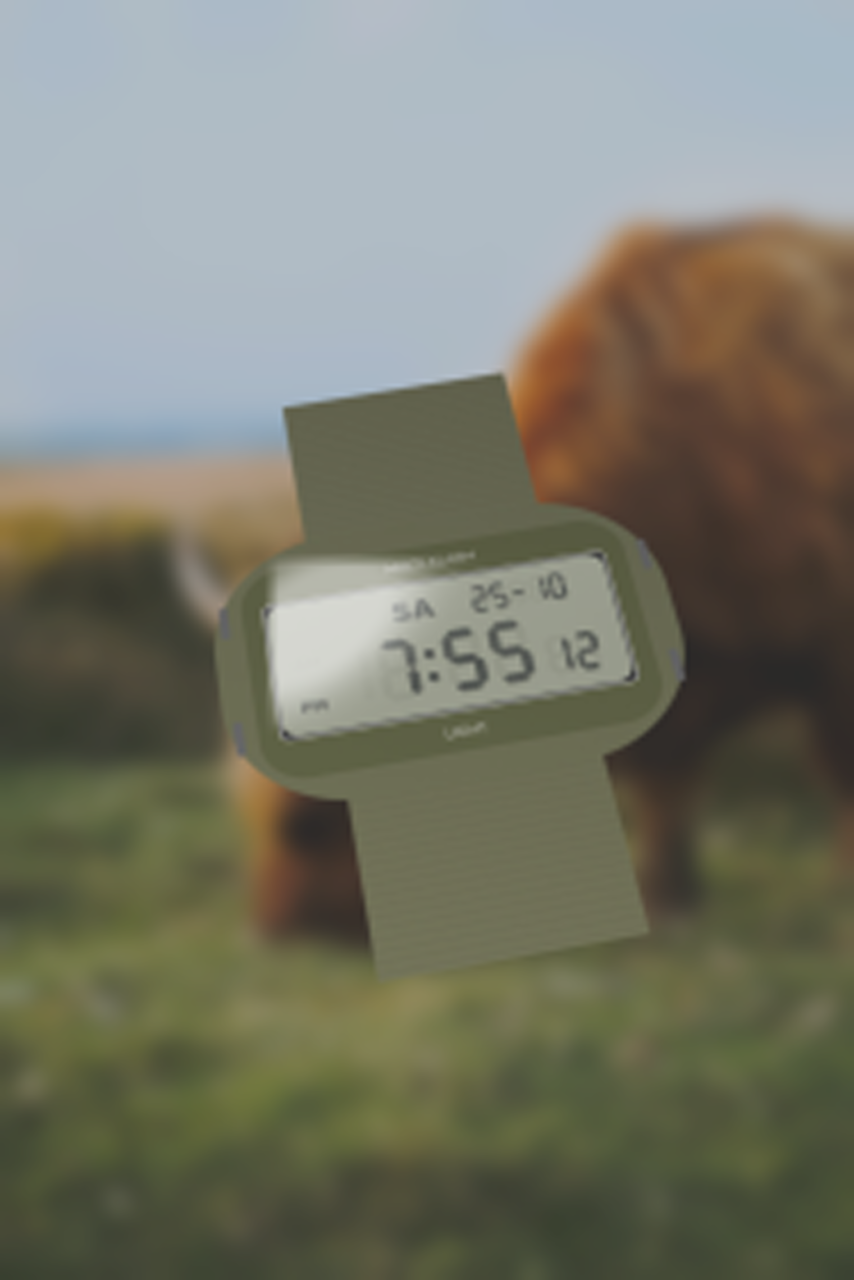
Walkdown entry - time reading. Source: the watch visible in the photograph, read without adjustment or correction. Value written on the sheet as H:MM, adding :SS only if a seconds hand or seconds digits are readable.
7:55:12
